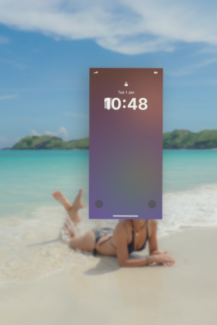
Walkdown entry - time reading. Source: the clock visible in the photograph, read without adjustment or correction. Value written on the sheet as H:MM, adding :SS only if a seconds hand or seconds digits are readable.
10:48
